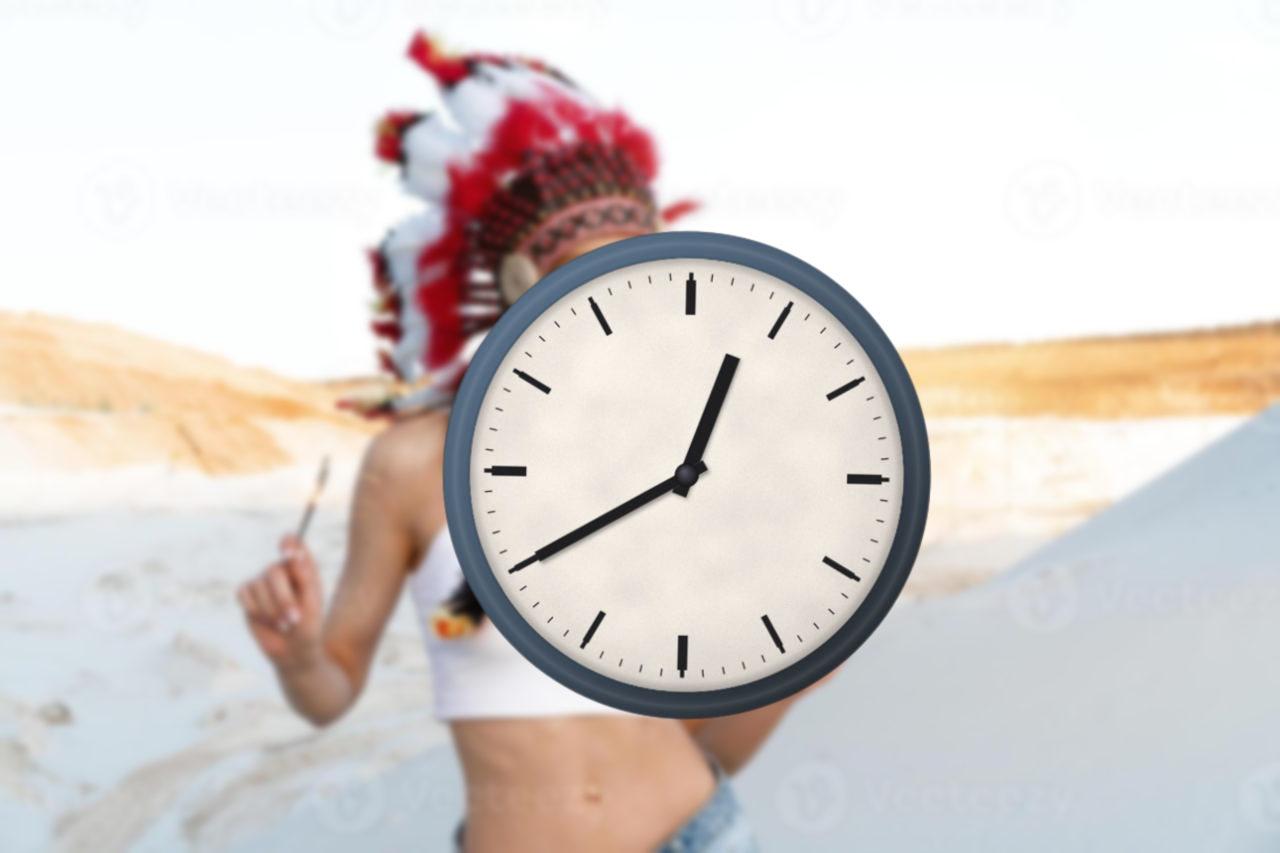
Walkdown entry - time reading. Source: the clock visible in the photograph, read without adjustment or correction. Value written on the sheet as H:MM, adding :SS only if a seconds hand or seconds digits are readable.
12:40
